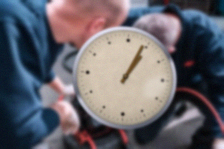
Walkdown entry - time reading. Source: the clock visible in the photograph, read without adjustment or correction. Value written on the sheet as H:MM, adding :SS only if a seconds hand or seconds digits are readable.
1:04
